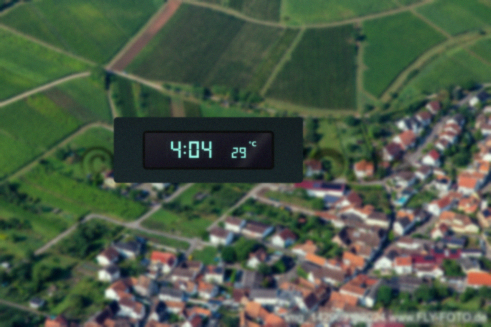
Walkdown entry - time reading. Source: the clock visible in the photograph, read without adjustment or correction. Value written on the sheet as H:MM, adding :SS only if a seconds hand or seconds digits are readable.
4:04
